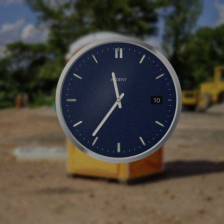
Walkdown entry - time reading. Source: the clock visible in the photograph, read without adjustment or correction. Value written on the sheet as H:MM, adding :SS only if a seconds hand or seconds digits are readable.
11:36
